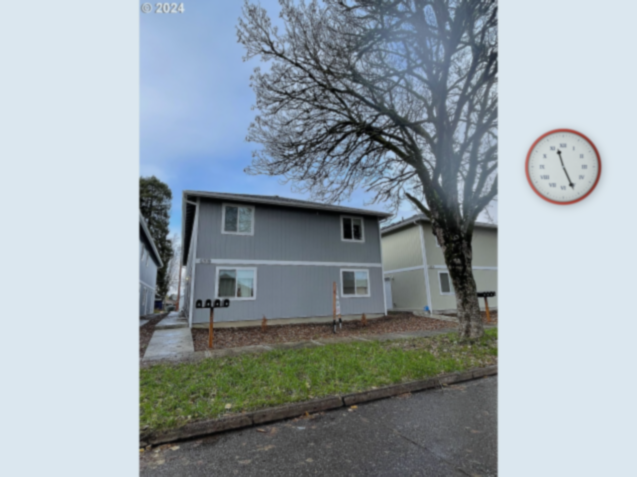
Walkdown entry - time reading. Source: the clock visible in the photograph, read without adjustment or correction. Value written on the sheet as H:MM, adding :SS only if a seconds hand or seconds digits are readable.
11:26
